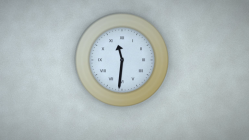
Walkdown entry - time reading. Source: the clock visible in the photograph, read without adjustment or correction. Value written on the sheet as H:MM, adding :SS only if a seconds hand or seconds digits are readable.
11:31
